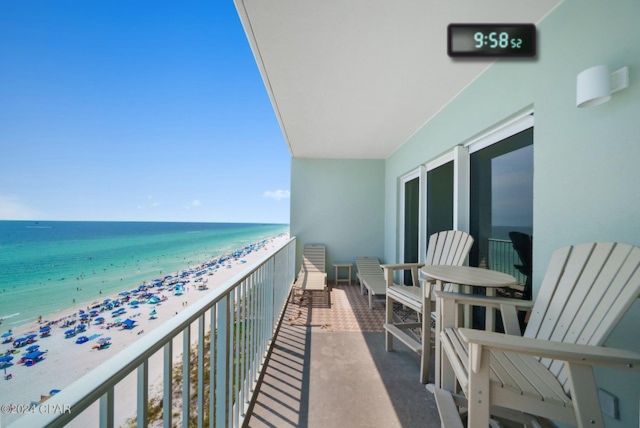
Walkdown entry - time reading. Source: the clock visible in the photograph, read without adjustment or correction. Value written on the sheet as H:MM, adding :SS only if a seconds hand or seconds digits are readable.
9:58
